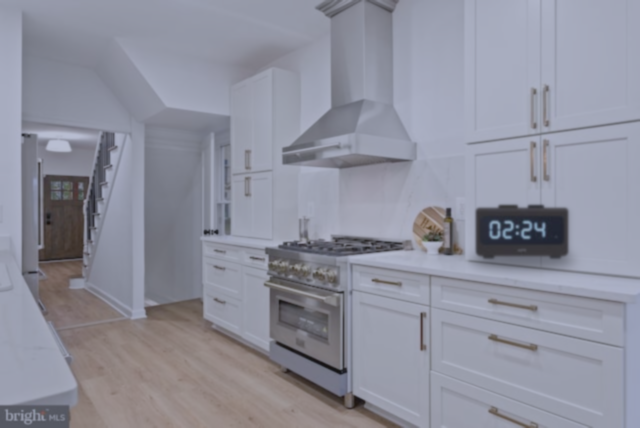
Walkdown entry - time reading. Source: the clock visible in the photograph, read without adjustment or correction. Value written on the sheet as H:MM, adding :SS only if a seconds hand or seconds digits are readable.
2:24
